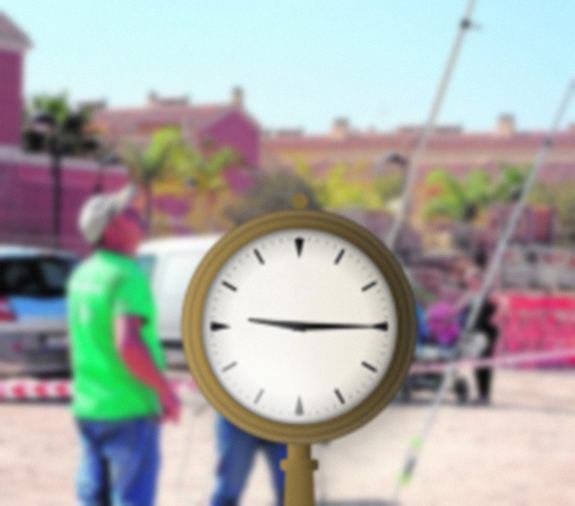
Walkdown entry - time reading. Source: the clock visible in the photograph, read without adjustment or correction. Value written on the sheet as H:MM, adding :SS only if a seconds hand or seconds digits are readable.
9:15
